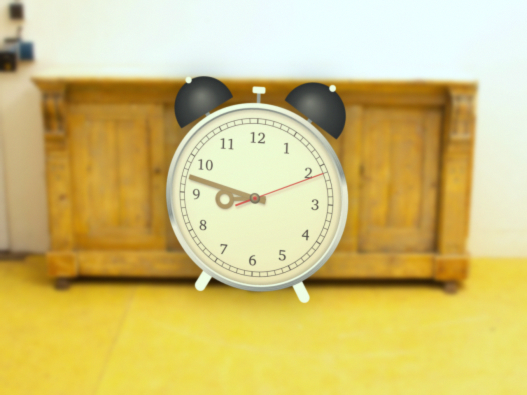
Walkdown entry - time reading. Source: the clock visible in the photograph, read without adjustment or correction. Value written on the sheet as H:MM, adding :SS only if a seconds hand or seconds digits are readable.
8:47:11
